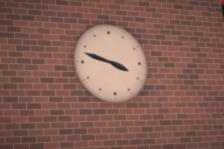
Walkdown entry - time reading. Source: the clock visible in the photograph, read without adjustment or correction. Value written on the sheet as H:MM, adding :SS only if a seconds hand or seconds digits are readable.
3:48
